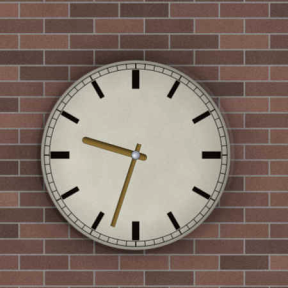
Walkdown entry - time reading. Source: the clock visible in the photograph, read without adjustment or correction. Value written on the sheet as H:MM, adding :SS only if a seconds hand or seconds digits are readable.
9:33
